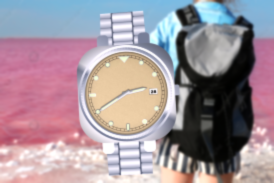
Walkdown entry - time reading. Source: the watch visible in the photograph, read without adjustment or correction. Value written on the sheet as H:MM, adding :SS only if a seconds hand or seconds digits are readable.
2:40
